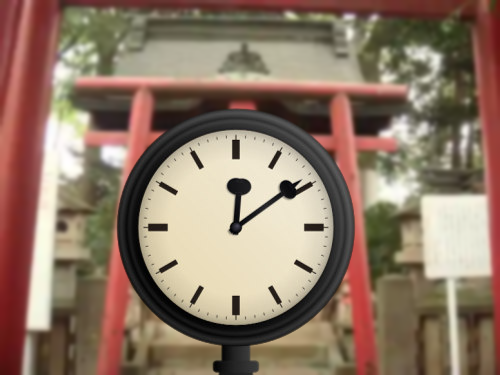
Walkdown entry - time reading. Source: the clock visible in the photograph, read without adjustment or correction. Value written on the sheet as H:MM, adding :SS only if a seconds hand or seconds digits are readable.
12:09
